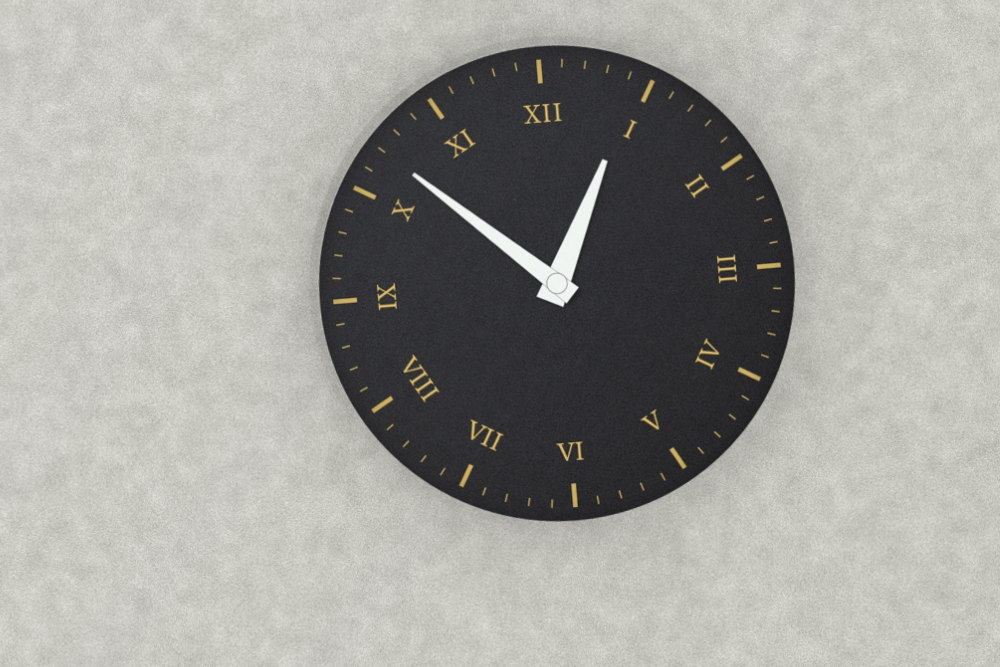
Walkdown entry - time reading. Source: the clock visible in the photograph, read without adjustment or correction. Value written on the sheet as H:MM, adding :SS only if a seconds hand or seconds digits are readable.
12:52
